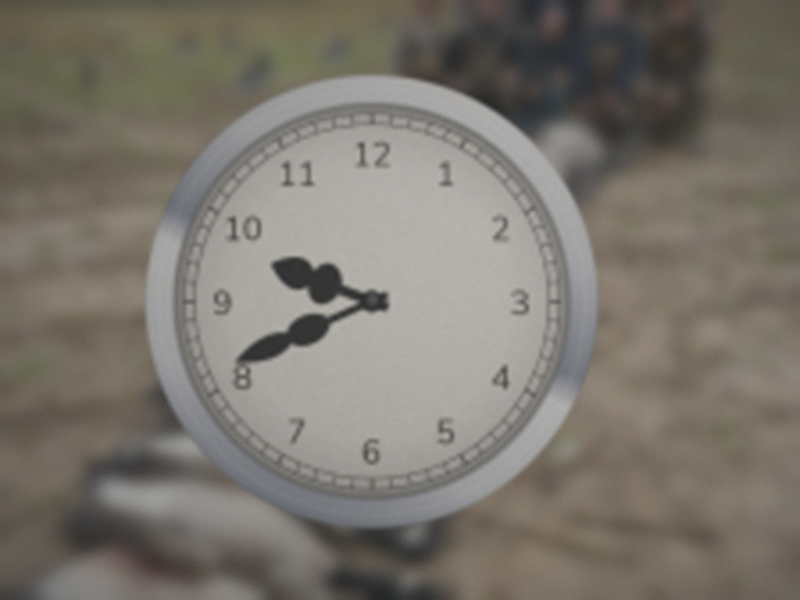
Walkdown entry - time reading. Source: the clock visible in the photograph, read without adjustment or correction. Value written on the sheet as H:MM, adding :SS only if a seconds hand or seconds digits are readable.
9:41
